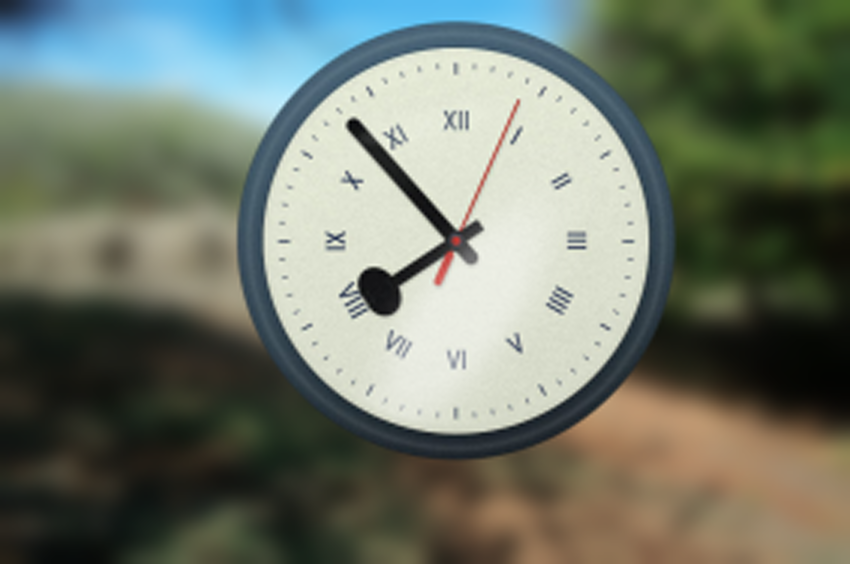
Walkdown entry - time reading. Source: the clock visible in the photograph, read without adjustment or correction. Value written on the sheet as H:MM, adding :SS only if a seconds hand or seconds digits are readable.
7:53:04
